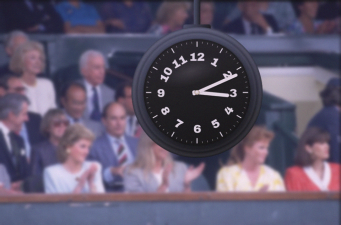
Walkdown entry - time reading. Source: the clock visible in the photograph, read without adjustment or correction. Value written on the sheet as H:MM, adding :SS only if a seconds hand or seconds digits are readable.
3:11
